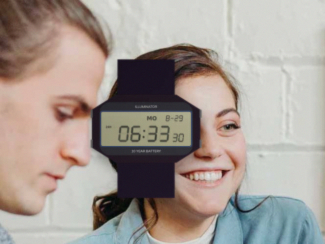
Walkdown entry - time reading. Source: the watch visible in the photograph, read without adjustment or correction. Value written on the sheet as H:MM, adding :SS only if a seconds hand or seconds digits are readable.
6:33
